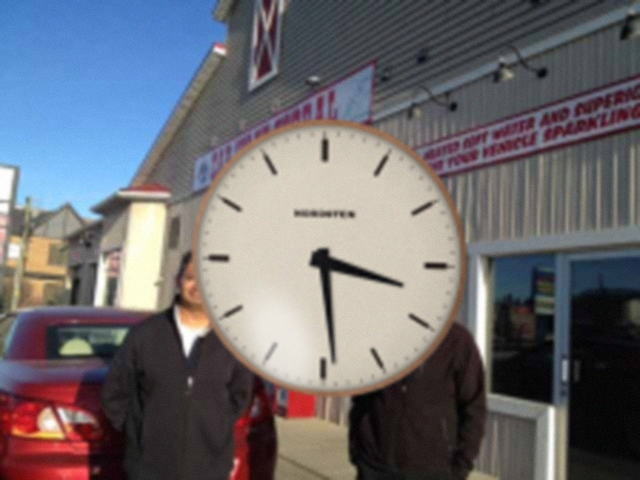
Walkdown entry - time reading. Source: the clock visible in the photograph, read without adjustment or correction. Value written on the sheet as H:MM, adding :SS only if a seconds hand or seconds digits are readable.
3:29
